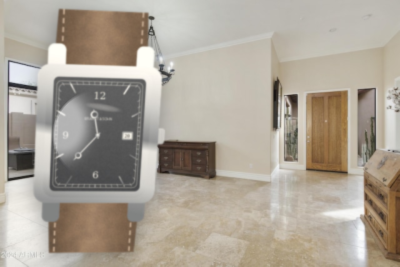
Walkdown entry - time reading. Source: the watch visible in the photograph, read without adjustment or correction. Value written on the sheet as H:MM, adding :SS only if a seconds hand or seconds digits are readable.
11:37
